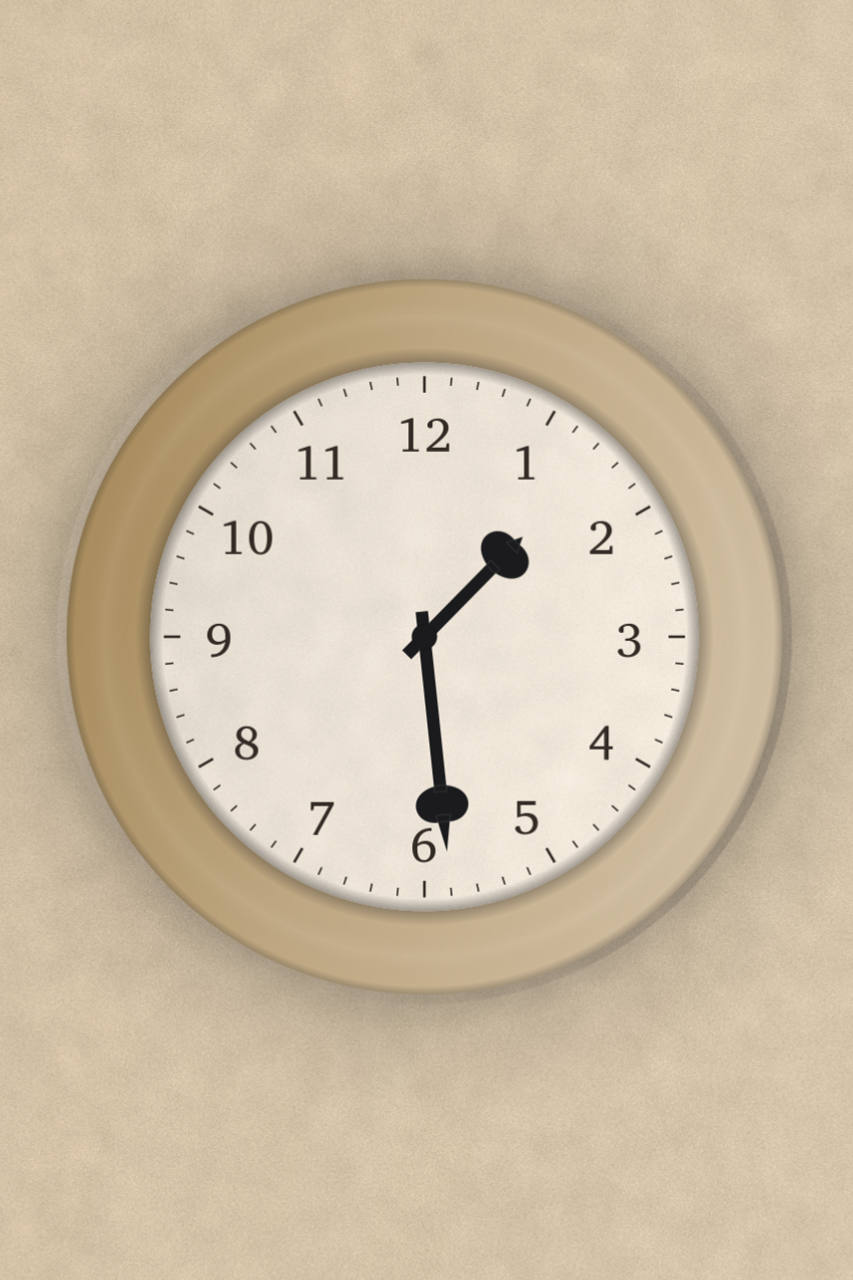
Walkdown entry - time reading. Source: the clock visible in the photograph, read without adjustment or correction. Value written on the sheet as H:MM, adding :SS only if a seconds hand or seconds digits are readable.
1:29
